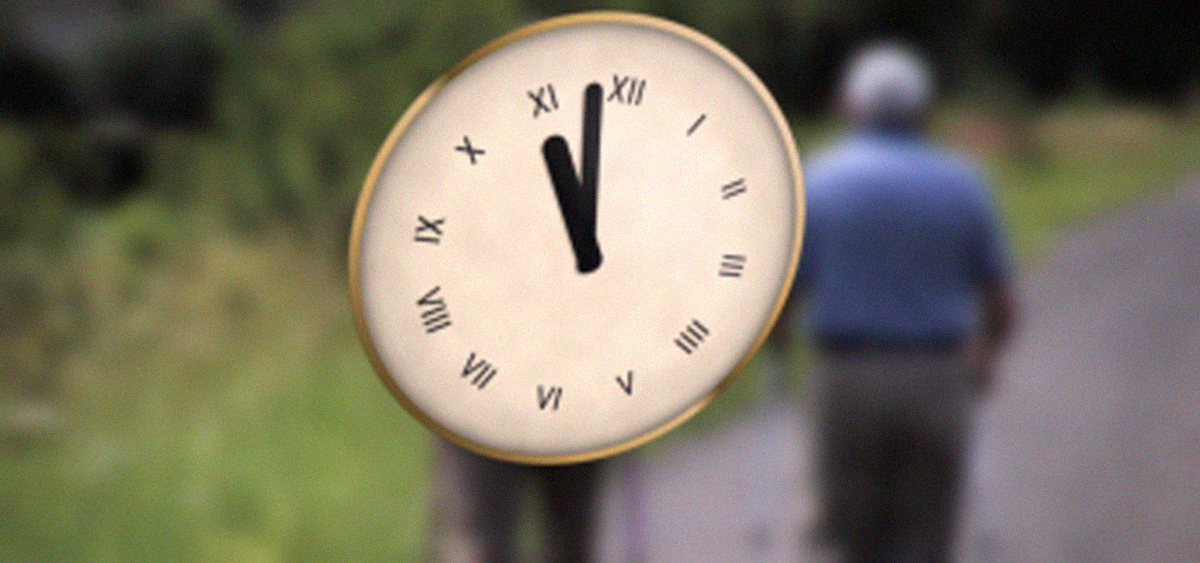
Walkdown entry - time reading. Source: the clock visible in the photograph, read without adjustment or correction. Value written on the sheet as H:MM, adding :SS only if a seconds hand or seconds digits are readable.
10:58
